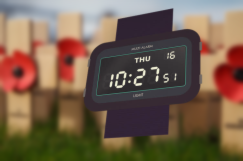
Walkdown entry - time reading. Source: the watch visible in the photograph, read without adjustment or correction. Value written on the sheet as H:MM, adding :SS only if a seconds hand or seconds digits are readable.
10:27:51
